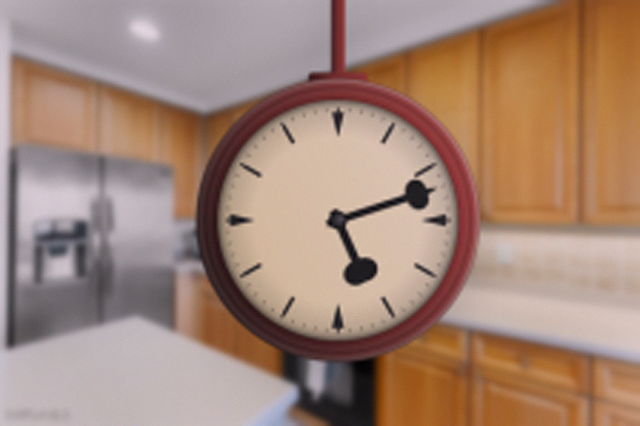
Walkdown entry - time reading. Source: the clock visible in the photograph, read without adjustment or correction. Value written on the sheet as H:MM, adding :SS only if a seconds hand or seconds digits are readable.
5:12
